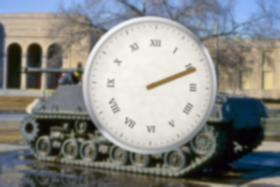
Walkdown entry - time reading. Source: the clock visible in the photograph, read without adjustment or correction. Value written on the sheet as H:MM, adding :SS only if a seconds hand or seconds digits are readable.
2:11
